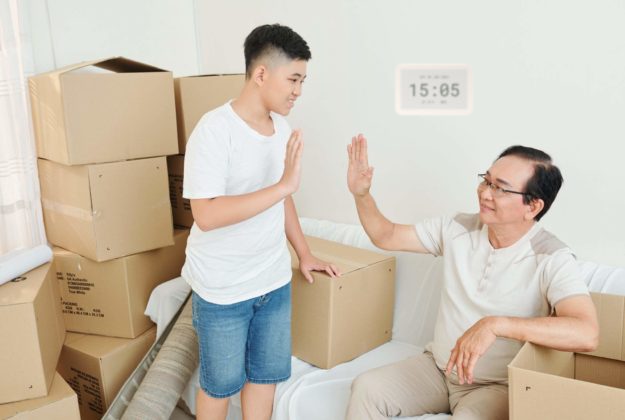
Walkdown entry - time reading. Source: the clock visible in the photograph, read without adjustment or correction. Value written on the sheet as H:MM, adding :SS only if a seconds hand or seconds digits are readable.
15:05
